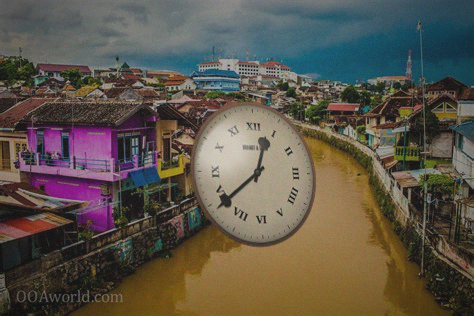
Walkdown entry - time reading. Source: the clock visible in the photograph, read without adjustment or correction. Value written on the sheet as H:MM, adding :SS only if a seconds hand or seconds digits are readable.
12:39
